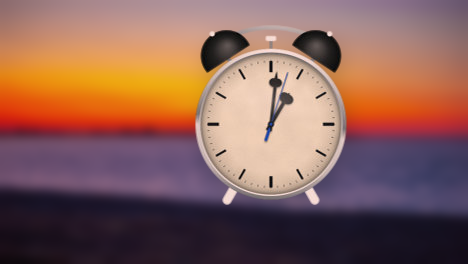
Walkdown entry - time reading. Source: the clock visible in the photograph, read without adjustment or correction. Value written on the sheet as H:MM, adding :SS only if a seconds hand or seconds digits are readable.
1:01:03
